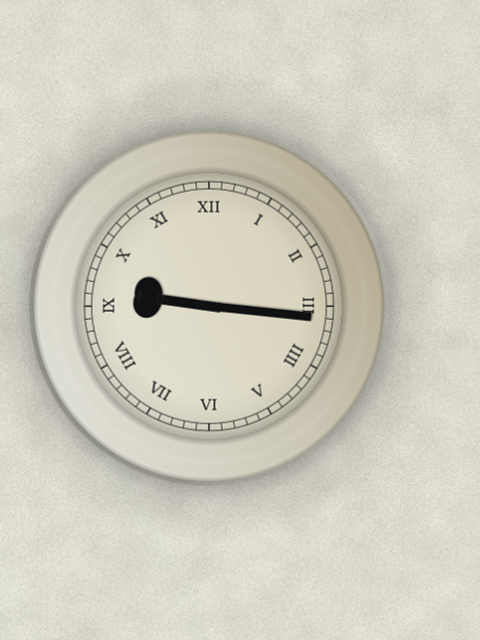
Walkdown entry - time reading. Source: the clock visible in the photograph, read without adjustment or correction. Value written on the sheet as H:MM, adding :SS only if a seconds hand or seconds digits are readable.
9:16
